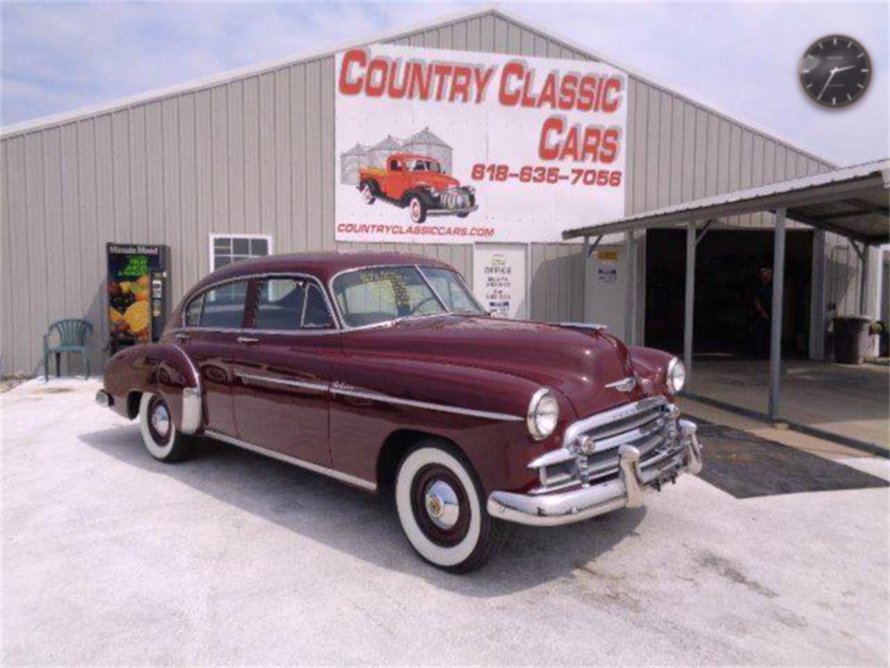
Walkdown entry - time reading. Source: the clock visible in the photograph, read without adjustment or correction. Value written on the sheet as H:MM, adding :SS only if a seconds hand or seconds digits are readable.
2:35
